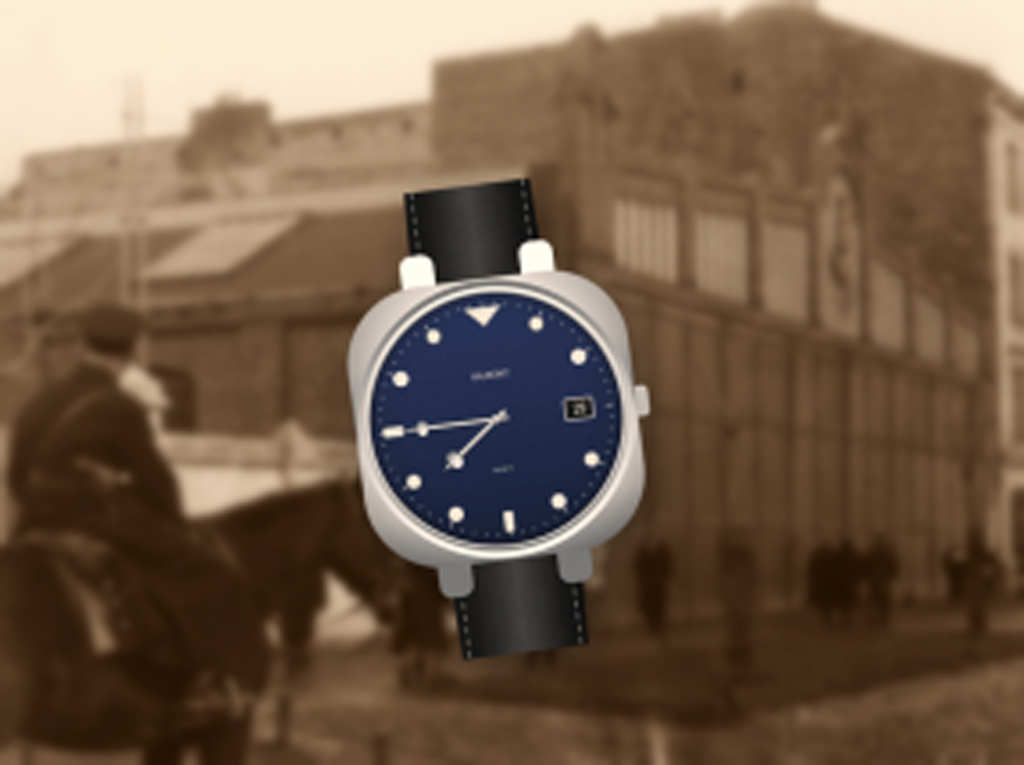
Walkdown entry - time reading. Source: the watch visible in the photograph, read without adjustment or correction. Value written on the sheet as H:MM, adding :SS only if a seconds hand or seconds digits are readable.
7:45
